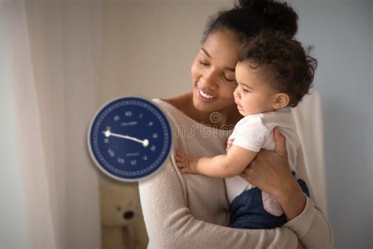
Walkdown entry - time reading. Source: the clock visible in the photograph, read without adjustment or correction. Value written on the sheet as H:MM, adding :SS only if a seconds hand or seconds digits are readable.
3:48
